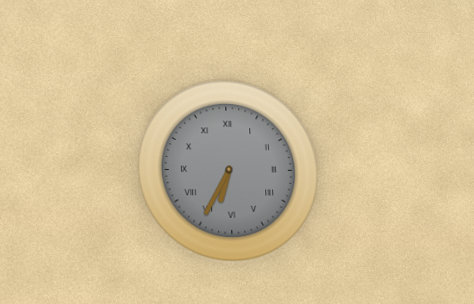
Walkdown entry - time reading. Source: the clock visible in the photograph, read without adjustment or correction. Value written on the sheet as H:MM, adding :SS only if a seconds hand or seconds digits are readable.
6:35
